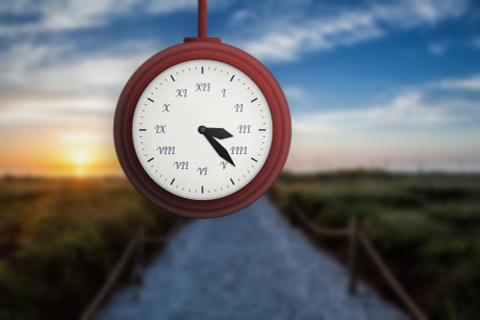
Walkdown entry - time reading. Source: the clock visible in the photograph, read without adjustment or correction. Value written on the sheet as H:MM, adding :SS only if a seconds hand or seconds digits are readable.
3:23
